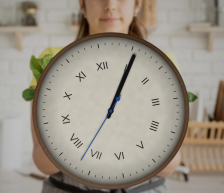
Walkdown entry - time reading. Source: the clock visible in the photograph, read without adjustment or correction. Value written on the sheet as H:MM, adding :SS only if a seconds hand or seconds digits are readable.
1:05:37
